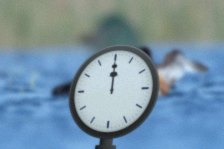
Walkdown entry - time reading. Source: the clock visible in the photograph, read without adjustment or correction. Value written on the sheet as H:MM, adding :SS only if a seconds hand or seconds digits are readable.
12:00
